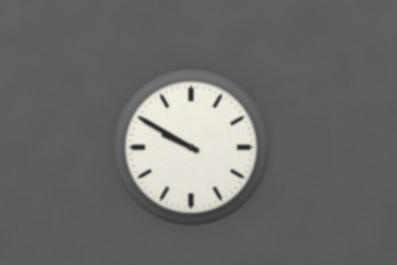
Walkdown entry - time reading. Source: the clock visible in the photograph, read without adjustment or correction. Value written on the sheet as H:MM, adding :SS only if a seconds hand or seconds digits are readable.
9:50
